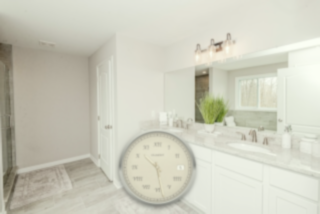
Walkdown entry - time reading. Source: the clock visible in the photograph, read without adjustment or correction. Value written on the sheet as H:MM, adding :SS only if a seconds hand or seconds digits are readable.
10:28
